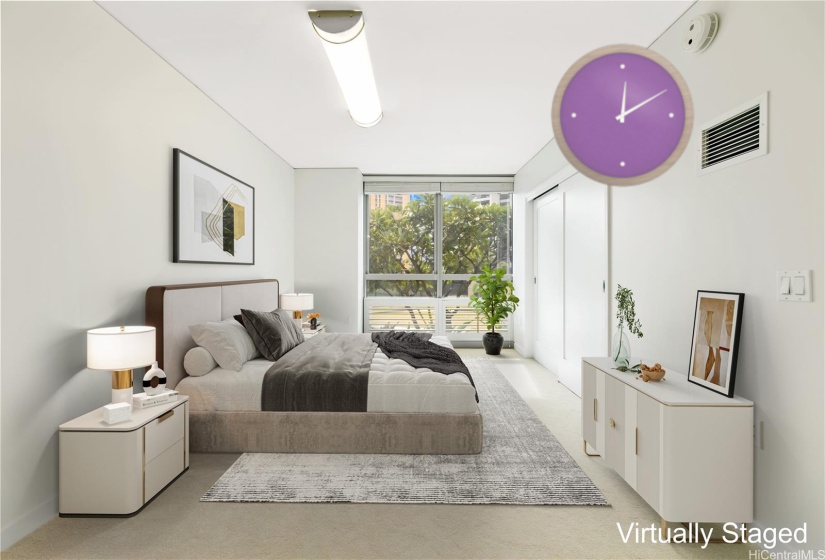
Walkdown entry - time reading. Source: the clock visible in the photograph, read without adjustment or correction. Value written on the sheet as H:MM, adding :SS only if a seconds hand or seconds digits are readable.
12:10
